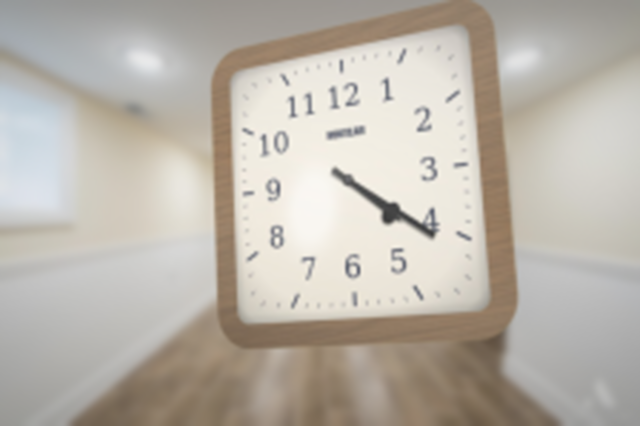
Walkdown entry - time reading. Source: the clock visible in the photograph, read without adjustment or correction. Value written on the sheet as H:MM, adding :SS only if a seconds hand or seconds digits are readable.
4:21
